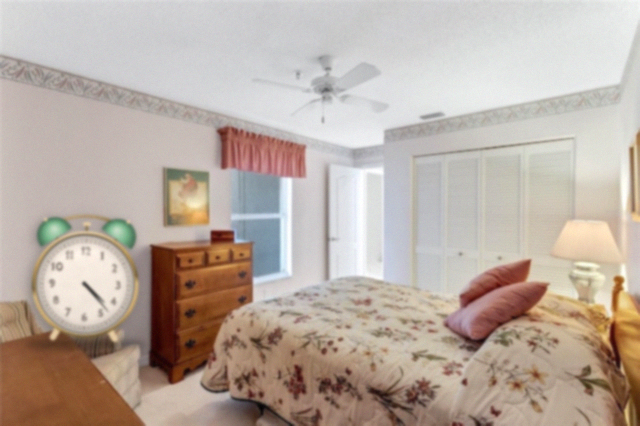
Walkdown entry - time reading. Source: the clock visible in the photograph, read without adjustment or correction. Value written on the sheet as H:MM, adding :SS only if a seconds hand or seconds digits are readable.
4:23
